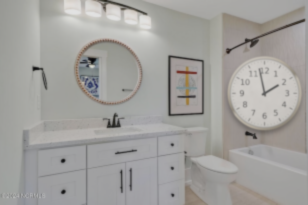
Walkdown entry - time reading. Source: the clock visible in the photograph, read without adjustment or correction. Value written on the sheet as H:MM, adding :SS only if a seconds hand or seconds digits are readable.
1:58
